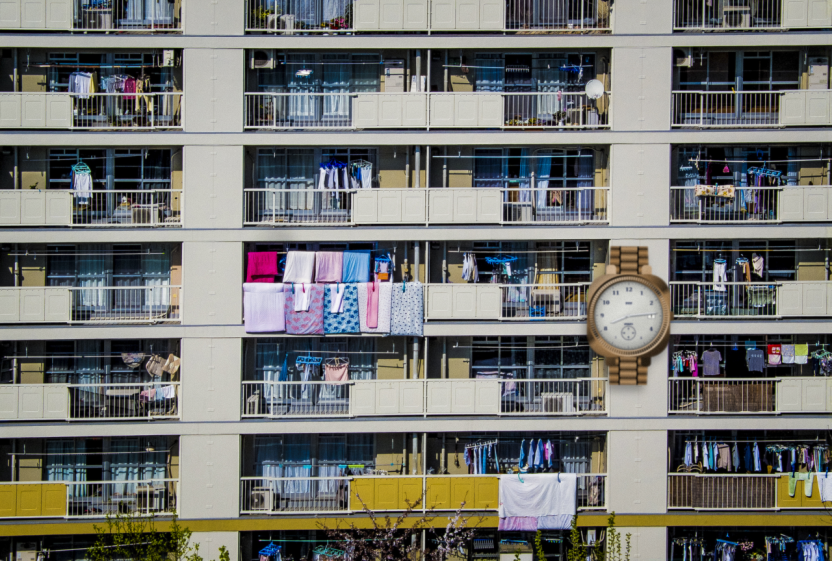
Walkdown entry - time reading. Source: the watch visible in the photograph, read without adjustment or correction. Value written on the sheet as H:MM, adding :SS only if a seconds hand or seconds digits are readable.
8:14
